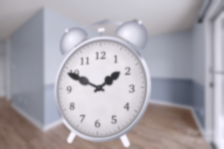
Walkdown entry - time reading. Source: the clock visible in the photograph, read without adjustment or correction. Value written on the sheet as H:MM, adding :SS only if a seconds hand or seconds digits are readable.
1:49
